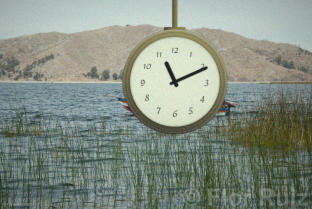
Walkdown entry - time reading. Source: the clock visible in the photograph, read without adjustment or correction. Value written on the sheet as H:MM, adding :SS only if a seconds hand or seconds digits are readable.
11:11
